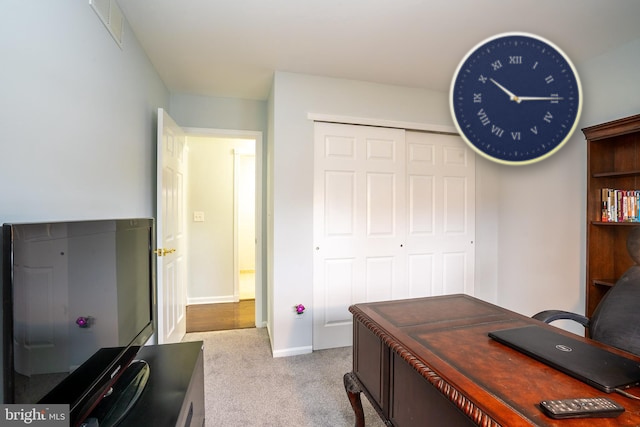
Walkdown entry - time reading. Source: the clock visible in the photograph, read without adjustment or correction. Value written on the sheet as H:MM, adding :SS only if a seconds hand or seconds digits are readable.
10:15
